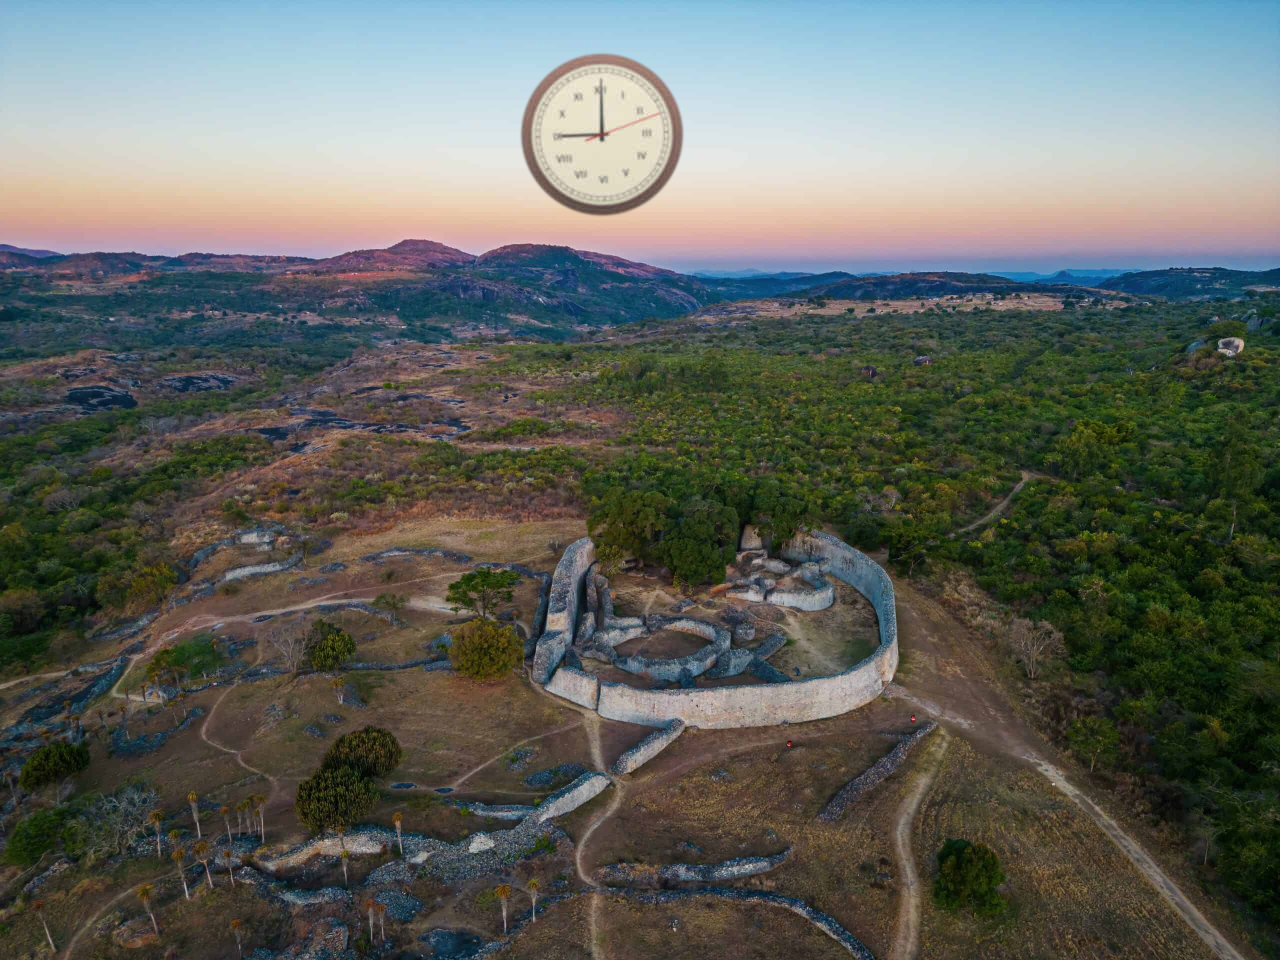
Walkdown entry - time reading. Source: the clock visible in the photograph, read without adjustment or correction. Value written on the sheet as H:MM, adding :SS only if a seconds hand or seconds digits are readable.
9:00:12
